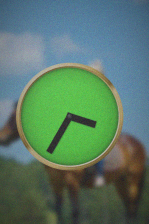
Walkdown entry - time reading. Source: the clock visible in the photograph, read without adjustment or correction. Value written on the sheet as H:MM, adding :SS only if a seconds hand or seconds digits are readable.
3:35
